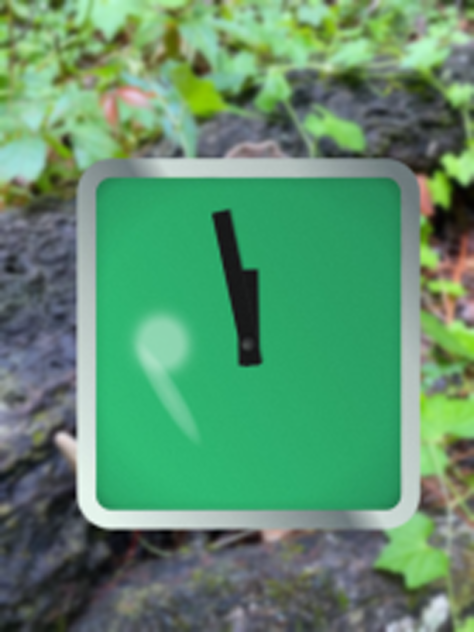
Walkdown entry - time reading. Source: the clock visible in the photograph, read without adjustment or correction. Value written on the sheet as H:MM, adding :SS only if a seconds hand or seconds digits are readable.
11:58
